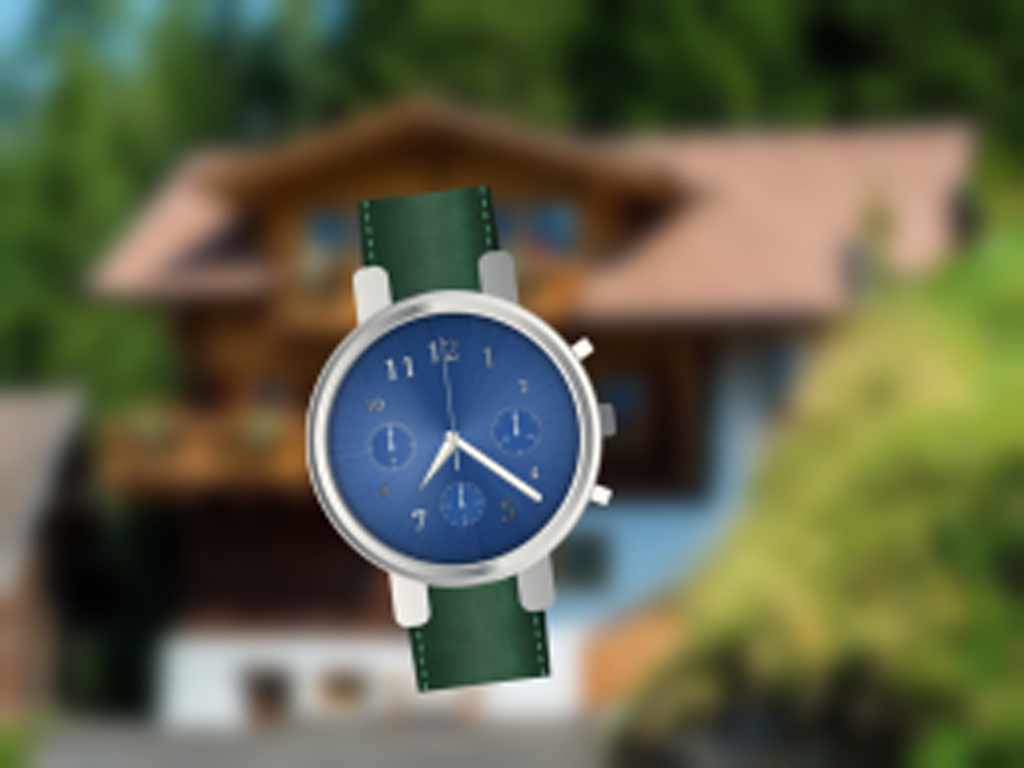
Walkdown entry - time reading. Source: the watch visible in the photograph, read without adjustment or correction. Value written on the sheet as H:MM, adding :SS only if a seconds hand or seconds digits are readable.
7:22
